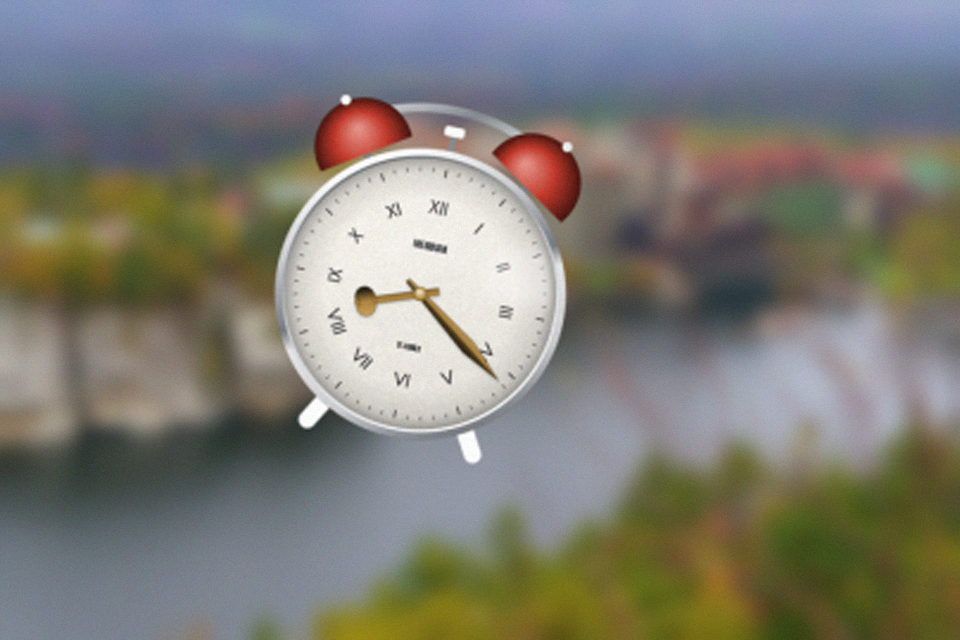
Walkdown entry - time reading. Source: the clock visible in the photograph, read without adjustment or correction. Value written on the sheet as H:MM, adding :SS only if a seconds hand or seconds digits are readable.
8:21
